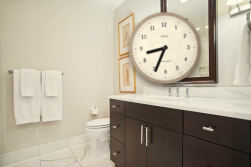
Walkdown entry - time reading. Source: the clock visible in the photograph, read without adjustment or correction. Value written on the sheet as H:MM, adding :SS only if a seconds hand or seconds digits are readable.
8:34
